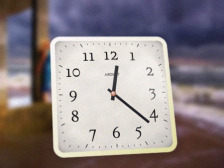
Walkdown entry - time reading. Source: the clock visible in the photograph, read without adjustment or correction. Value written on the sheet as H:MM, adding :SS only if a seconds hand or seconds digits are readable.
12:22
